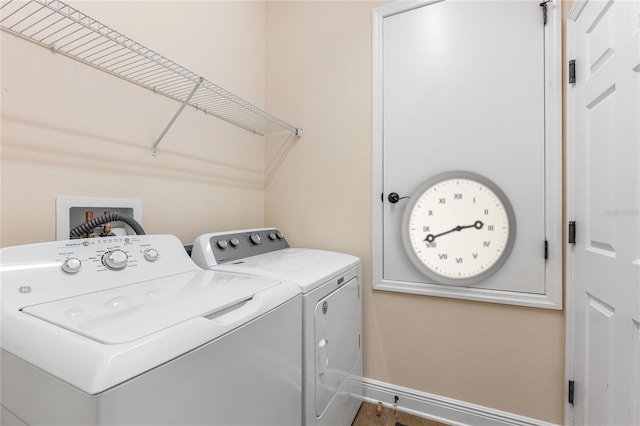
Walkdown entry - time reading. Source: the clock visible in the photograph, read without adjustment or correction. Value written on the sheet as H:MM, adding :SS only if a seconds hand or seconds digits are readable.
2:42
